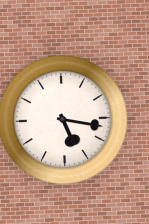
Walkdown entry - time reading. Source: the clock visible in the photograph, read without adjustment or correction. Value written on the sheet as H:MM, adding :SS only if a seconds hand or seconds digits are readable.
5:17
